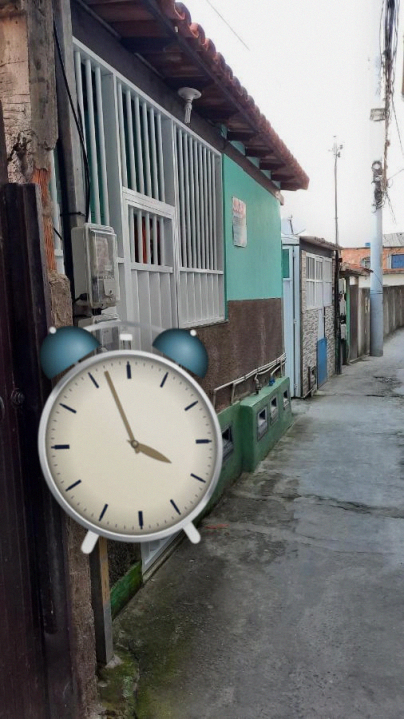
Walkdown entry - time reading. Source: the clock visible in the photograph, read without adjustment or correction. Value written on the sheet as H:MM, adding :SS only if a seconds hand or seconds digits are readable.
3:57
